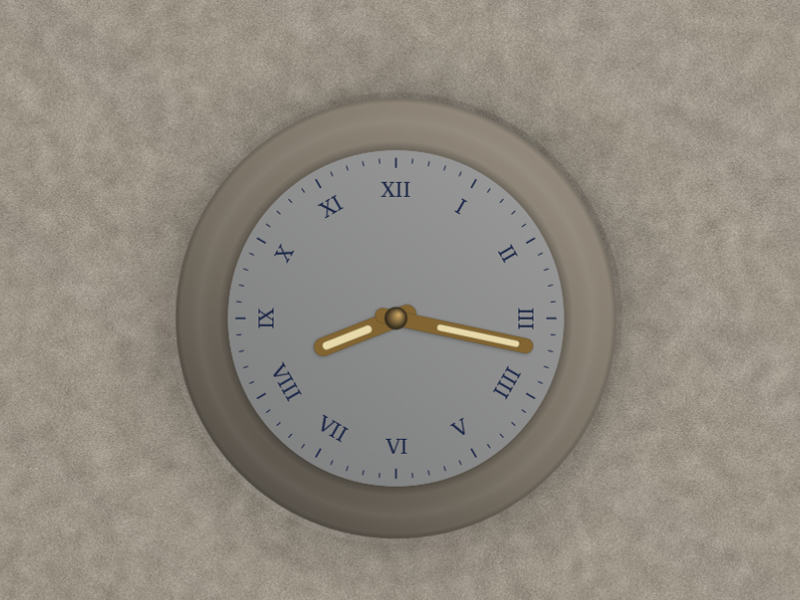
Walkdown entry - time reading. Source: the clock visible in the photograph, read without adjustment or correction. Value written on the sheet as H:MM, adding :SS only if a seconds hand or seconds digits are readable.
8:17
